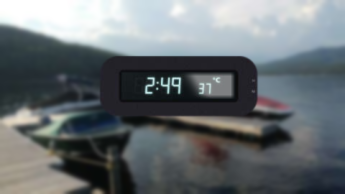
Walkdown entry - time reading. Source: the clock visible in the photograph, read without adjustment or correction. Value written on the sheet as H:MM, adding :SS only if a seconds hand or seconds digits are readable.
2:49
